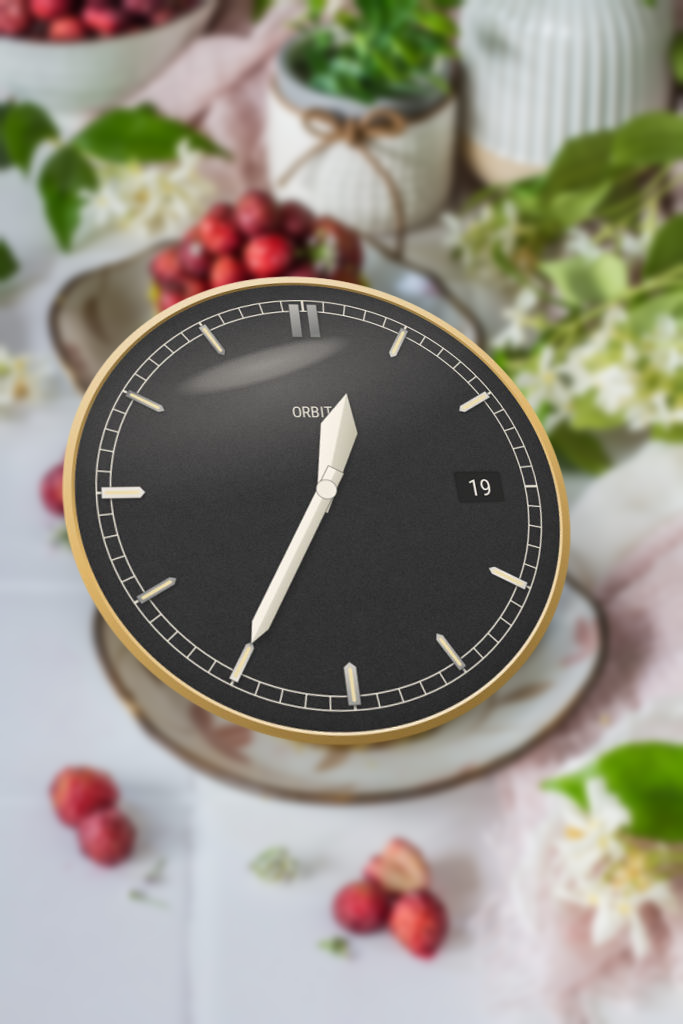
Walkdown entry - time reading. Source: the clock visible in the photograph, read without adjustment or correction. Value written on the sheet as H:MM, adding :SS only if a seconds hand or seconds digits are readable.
12:35
